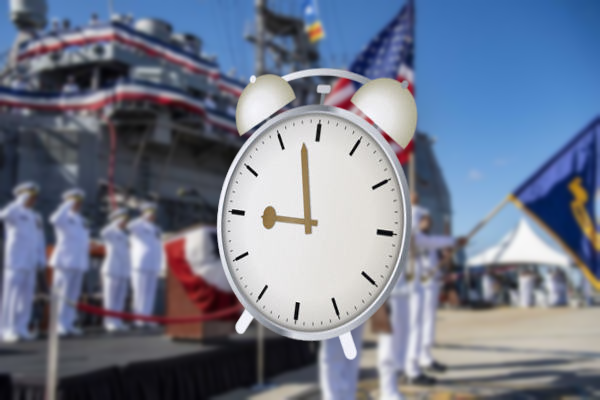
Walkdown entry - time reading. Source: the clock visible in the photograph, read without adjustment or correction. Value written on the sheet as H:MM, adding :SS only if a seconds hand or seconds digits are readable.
8:58
